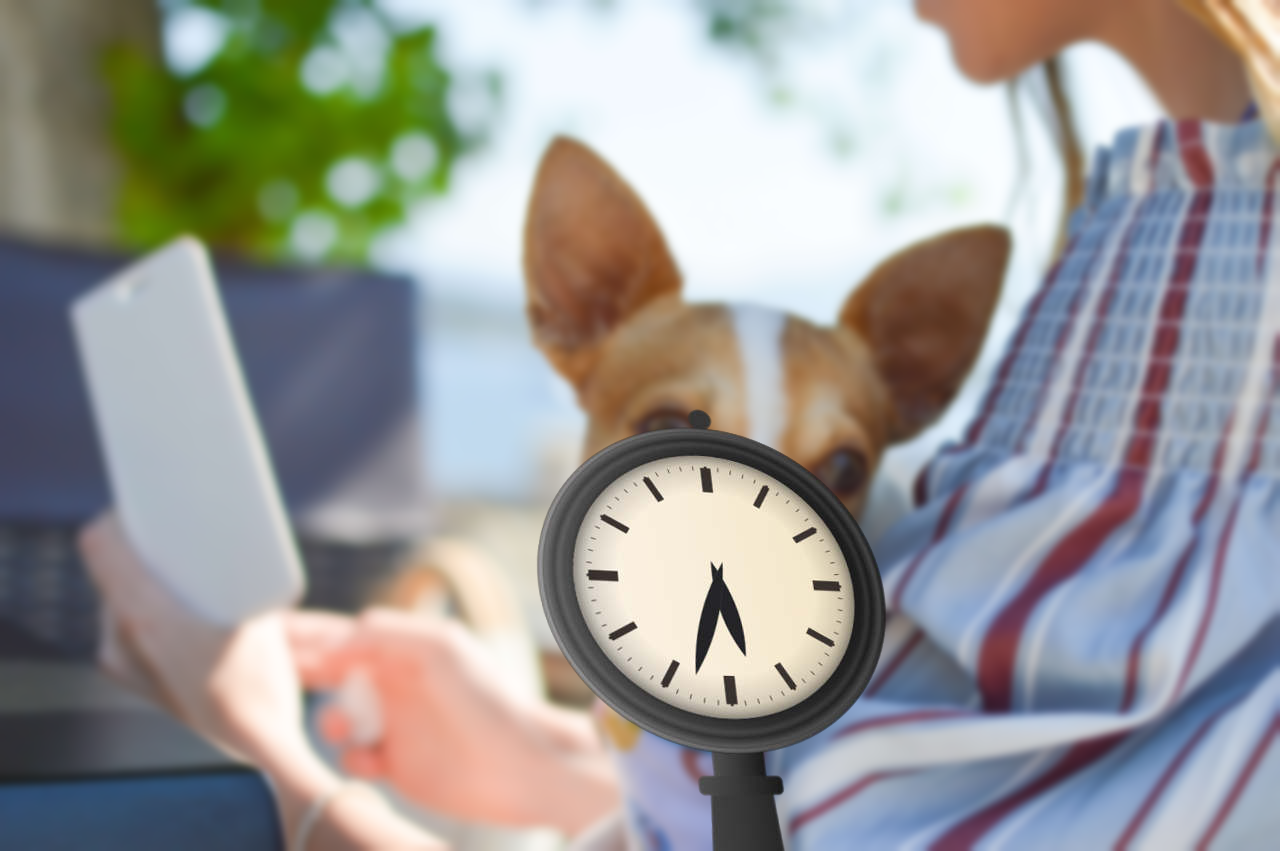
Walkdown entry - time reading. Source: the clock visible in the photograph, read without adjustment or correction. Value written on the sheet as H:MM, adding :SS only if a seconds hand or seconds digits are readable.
5:33
